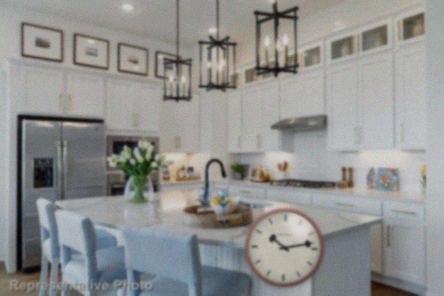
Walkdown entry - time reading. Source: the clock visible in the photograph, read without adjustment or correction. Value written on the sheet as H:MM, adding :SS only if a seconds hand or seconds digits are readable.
10:13
